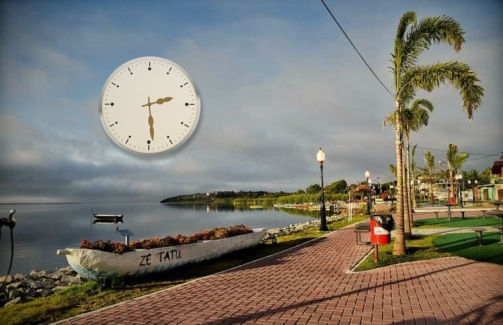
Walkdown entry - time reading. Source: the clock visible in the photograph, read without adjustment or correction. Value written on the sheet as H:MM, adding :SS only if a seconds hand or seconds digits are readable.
2:29
